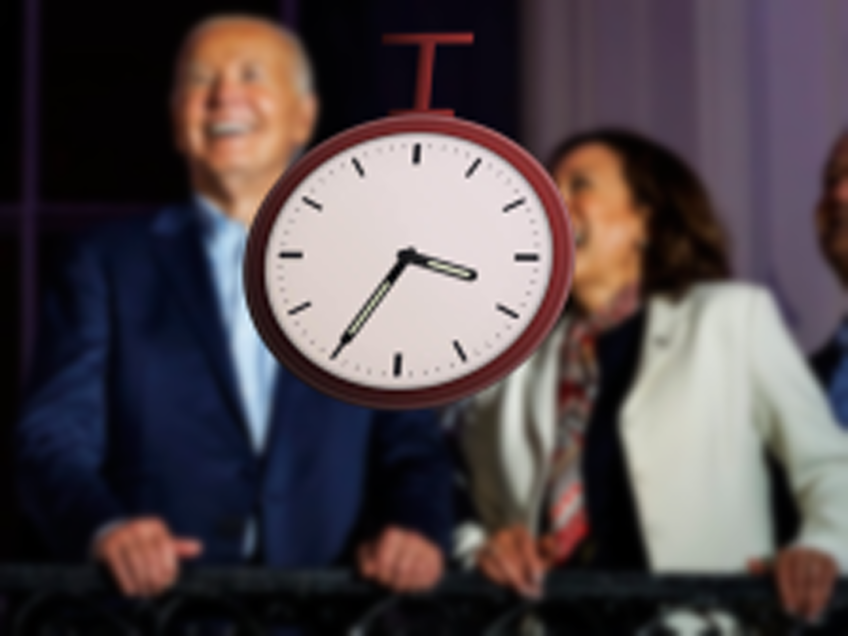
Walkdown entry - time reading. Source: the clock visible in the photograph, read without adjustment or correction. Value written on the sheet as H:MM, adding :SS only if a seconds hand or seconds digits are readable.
3:35
